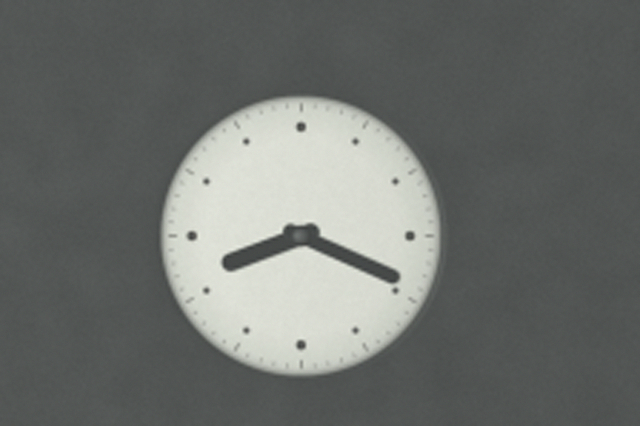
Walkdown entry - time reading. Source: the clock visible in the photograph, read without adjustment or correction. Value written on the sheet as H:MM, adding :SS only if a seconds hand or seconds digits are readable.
8:19
